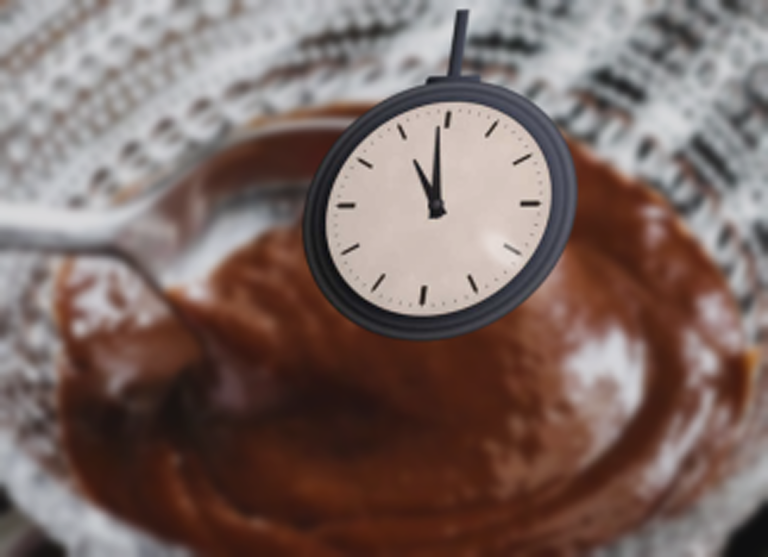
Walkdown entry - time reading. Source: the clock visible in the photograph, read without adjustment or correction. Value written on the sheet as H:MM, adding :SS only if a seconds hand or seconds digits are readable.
10:59
